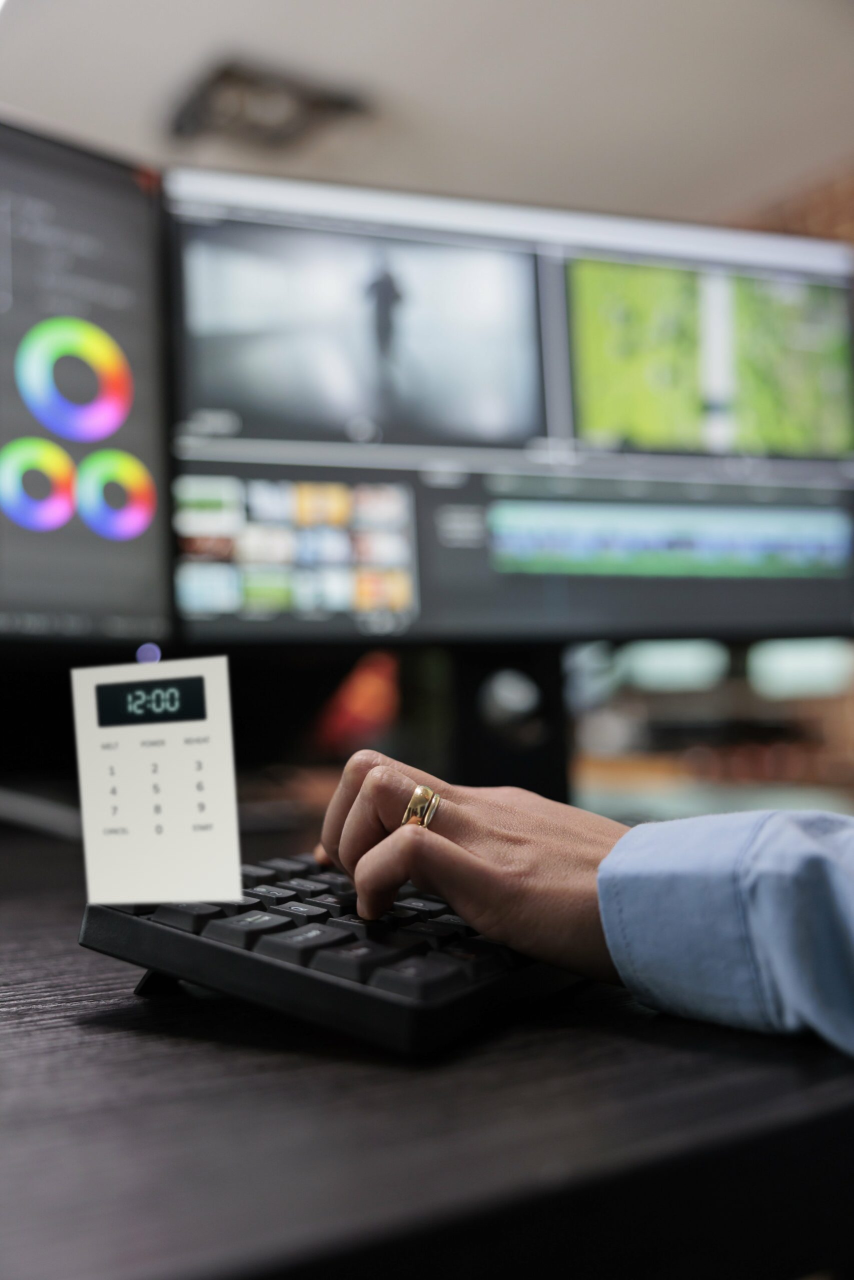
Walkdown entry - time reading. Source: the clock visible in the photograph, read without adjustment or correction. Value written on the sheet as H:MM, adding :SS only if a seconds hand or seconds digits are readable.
12:00
